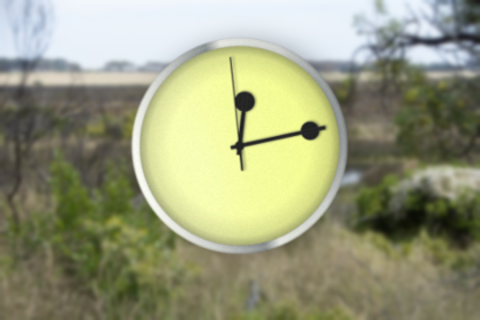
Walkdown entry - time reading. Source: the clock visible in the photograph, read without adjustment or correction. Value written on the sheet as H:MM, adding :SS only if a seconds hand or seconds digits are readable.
12:12:59
